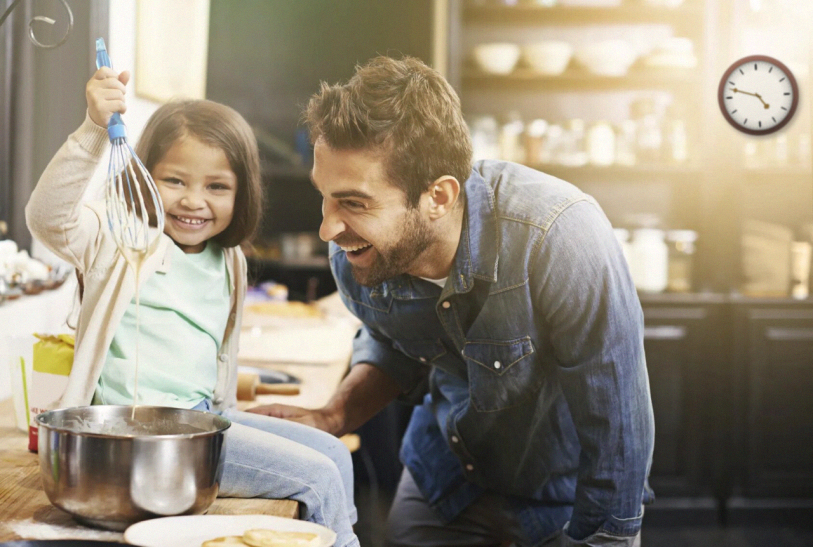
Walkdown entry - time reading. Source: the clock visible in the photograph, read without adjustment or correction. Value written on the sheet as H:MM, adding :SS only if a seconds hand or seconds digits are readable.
4:48
